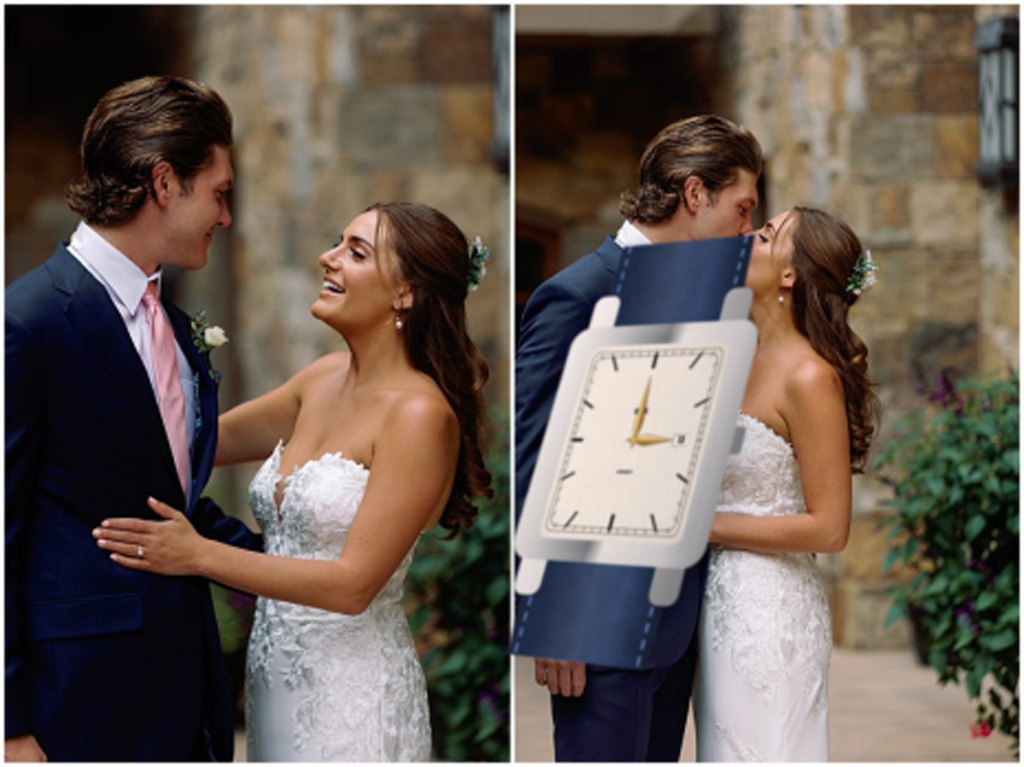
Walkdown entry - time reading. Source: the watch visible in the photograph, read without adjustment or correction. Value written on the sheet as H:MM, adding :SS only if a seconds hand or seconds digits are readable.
3:00
